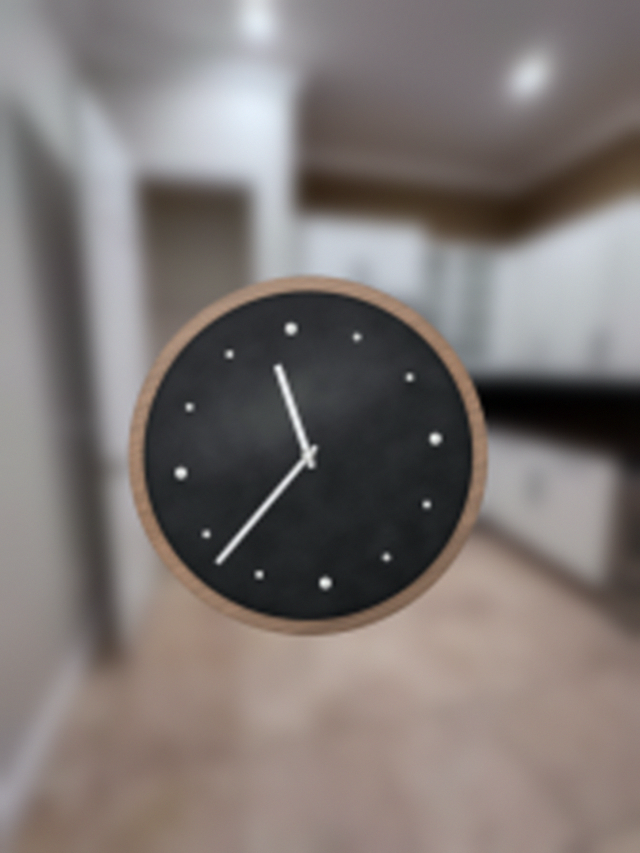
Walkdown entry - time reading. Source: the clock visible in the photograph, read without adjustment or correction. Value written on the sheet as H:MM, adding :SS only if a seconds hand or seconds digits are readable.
11:38
